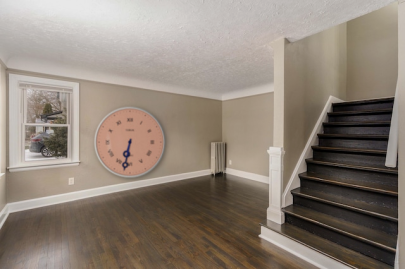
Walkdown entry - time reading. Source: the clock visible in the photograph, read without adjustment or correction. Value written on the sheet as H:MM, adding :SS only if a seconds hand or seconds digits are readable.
6:32
